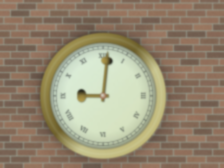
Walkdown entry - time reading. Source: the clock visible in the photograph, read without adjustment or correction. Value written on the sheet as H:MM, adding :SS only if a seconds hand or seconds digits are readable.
9:01
